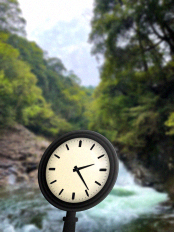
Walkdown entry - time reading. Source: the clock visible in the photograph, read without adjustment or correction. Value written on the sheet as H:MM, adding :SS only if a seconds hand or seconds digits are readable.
2:24
